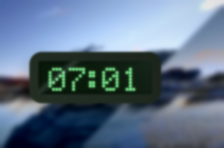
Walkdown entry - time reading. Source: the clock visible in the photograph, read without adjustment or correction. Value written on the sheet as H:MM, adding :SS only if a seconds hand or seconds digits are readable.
7:01
